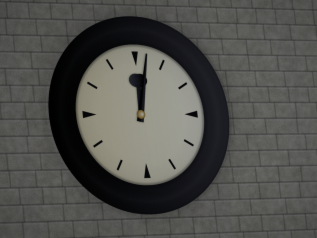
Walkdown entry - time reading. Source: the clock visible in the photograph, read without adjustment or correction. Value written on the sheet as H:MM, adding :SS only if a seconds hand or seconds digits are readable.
12:02
